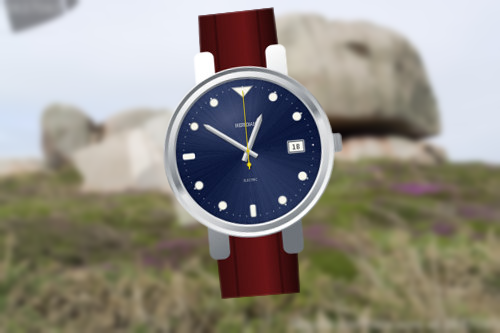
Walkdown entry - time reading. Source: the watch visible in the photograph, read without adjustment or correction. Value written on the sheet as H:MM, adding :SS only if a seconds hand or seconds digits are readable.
12:51:00
